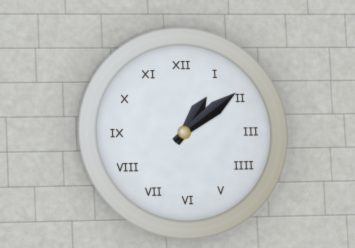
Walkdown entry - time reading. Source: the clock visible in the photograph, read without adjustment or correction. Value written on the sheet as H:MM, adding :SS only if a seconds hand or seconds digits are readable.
1:09
